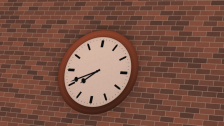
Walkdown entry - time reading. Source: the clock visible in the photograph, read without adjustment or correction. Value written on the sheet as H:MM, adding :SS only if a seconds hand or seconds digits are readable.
7:41
